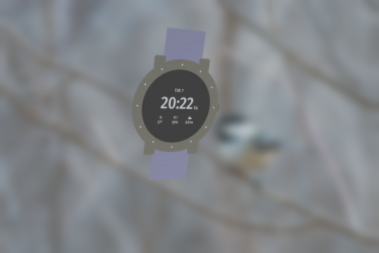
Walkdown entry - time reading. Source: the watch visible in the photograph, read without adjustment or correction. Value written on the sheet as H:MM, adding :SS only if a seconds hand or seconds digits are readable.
20:22
